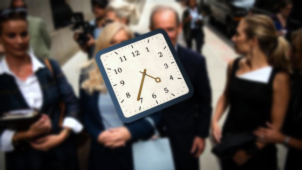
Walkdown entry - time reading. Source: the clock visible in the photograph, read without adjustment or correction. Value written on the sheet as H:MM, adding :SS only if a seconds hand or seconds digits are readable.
4:36
